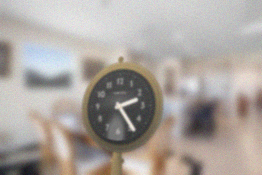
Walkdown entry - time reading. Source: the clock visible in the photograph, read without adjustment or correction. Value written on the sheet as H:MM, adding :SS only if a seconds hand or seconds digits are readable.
2:24
